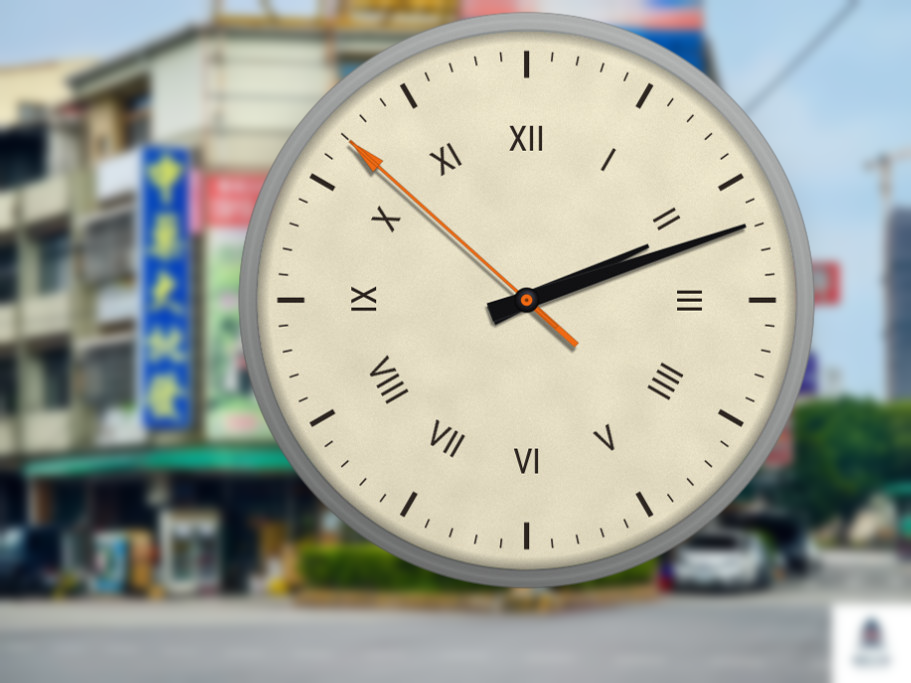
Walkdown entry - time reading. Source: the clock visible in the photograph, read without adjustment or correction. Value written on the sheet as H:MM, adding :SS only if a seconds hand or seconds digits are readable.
2:11:52
